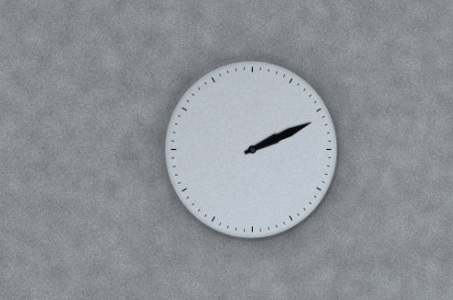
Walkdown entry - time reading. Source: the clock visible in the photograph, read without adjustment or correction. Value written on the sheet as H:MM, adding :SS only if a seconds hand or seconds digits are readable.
2:11
